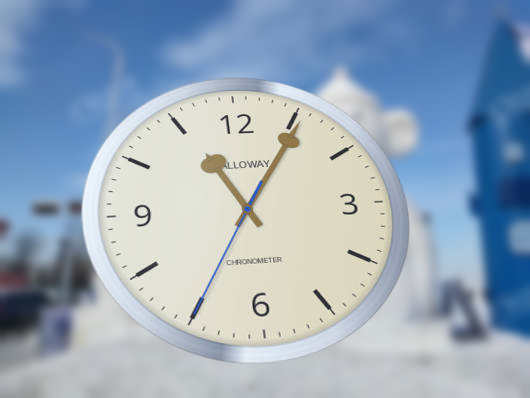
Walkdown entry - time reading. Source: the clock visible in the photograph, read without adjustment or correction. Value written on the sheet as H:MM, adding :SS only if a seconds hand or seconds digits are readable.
11:05:35
